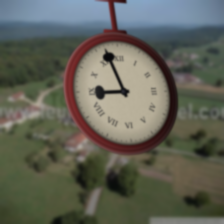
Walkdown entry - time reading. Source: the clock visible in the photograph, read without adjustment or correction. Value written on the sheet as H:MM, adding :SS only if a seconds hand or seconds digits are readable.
8:57
